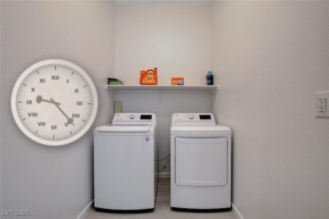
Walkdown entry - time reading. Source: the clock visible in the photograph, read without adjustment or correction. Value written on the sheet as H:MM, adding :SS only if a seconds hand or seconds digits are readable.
9:23
